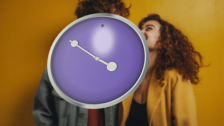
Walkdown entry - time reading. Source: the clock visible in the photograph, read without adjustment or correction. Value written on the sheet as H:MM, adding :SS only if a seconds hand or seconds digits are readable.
3:50
